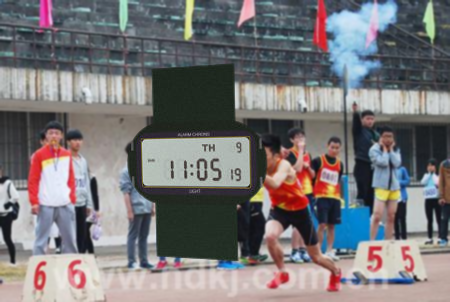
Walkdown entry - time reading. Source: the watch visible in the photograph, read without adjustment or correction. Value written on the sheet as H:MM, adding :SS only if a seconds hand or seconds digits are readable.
11:05:19
